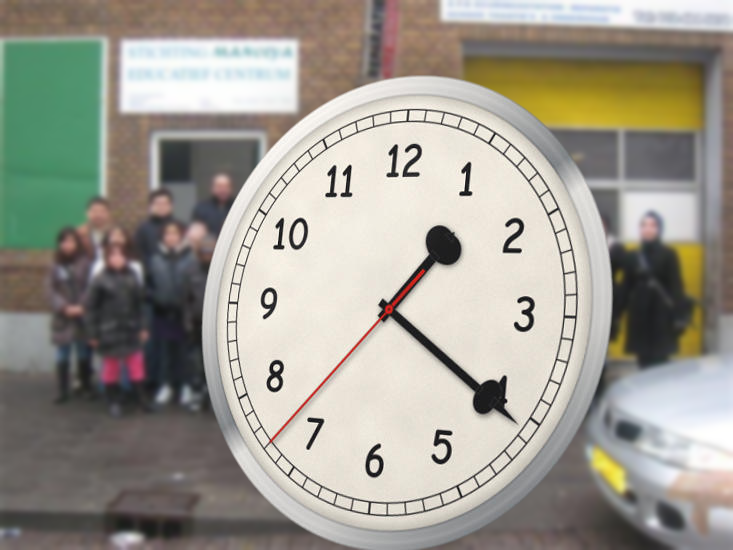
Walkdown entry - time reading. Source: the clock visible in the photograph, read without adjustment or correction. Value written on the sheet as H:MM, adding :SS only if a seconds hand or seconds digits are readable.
1:20:37
